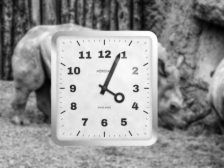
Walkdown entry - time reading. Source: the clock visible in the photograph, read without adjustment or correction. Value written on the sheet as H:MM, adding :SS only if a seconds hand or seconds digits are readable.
4:04
